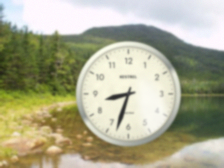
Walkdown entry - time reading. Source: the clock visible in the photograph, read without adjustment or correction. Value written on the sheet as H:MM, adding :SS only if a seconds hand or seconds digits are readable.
8:33
